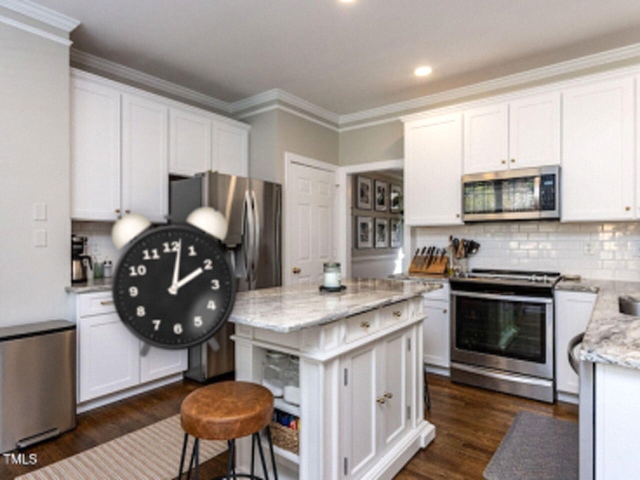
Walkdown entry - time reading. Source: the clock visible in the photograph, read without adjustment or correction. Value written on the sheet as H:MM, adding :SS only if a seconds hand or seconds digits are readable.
2:02
